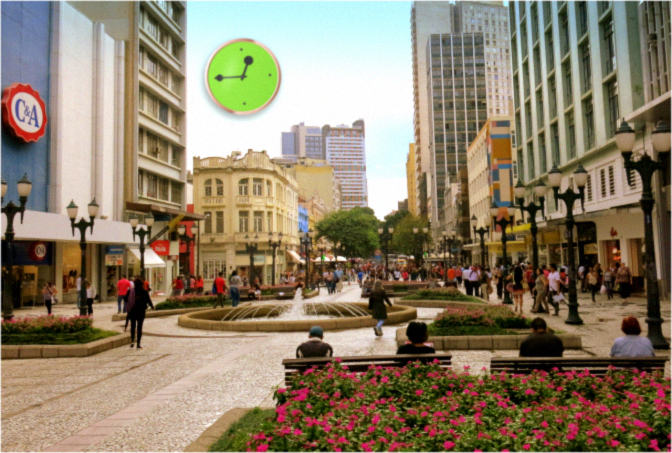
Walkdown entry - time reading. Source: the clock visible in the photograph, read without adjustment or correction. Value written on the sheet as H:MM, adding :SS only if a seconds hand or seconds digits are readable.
12:45
